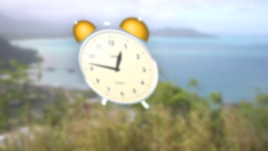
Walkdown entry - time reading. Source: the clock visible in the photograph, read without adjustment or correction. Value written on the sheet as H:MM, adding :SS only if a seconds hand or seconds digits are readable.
12:47
